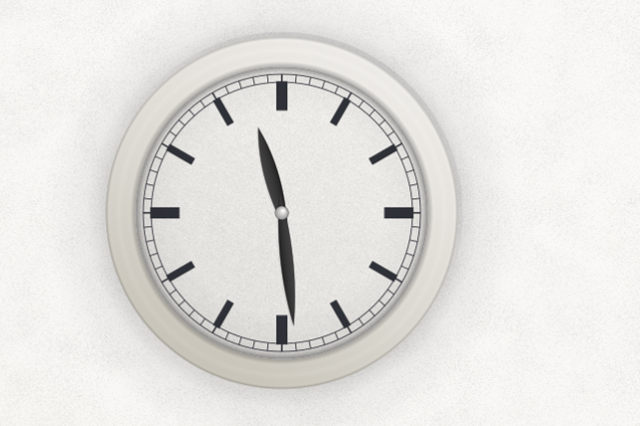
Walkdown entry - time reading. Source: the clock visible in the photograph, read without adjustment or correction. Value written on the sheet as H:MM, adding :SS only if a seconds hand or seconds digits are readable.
11:29
